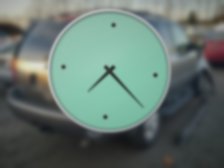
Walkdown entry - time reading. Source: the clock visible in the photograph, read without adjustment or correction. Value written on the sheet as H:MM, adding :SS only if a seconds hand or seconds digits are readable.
7:22
